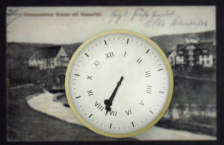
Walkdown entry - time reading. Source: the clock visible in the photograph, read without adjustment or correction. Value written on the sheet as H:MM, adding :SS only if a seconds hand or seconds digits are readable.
7:37
